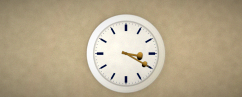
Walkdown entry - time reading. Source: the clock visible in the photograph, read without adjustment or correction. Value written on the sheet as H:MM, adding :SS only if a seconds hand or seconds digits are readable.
3:20
